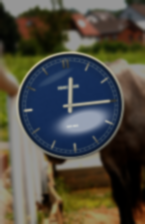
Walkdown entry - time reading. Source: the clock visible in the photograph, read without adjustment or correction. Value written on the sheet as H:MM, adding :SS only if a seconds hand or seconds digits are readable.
12:15
